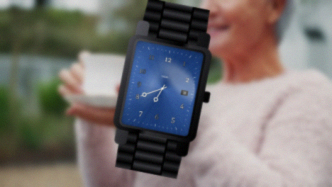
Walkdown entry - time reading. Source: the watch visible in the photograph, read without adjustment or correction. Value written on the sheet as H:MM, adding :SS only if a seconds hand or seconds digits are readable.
6:40
